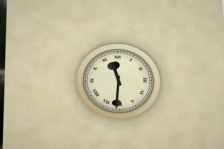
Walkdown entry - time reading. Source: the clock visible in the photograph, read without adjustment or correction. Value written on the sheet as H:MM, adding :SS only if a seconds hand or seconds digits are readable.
11:31
